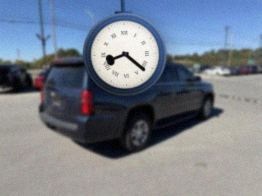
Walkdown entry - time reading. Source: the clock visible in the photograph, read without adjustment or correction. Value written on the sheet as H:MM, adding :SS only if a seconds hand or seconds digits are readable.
8:22
